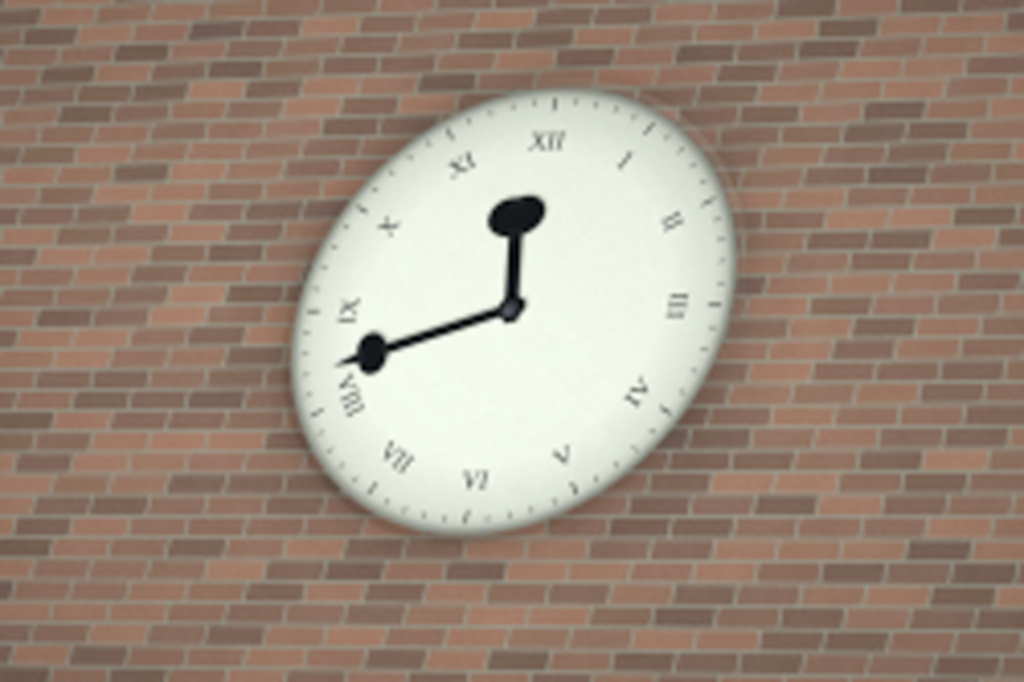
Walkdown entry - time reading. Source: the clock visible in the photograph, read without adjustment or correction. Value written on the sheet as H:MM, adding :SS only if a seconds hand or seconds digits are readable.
11:42
